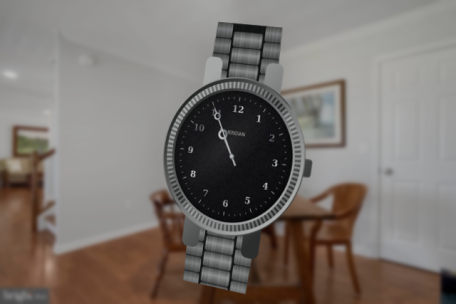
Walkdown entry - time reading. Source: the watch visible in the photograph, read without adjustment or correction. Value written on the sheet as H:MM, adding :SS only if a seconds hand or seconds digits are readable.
10:55
